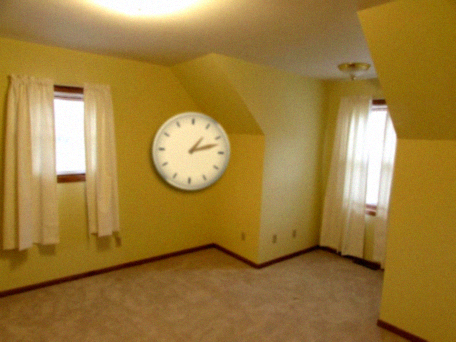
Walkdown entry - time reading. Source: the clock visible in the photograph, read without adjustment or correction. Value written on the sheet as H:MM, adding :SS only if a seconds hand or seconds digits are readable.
1:12
